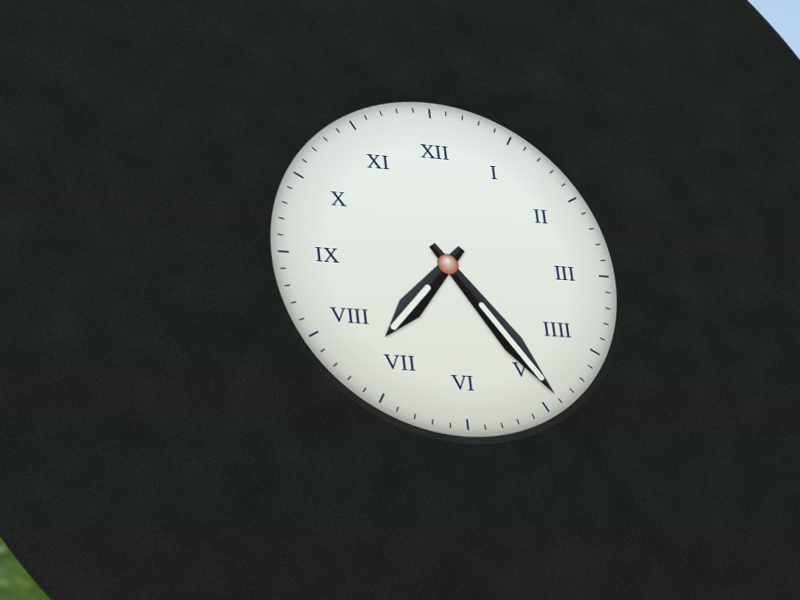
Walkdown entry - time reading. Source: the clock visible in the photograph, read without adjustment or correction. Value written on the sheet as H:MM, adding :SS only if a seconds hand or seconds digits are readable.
7:24
